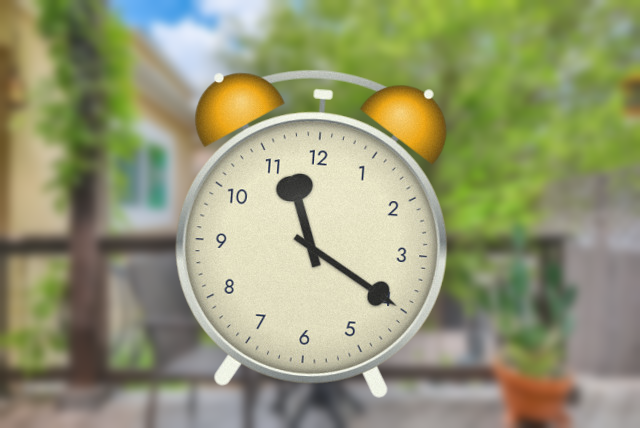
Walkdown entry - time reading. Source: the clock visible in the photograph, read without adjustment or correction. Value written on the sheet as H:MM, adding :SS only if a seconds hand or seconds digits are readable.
11:20
